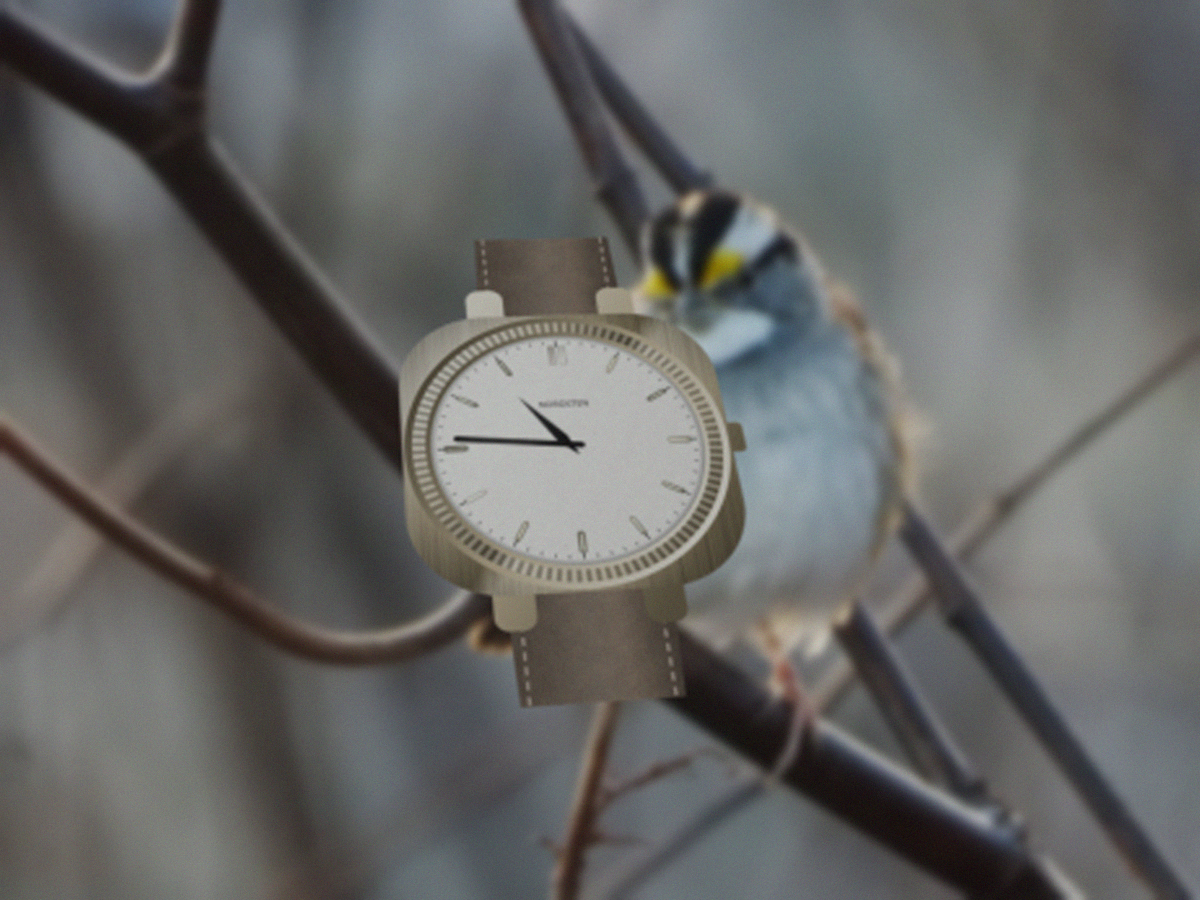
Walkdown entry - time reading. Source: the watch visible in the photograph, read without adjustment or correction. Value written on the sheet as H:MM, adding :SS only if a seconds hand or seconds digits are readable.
10:46
